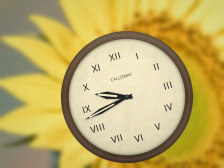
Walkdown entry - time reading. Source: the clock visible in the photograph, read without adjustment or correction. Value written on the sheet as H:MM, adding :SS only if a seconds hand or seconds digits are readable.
9:43
